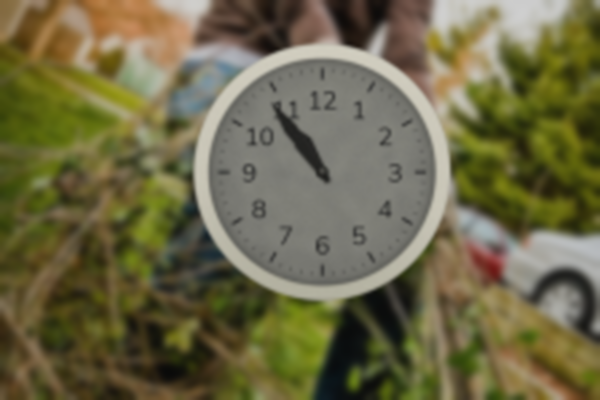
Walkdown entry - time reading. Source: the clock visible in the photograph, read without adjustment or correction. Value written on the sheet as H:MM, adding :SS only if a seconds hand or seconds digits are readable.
10:54
